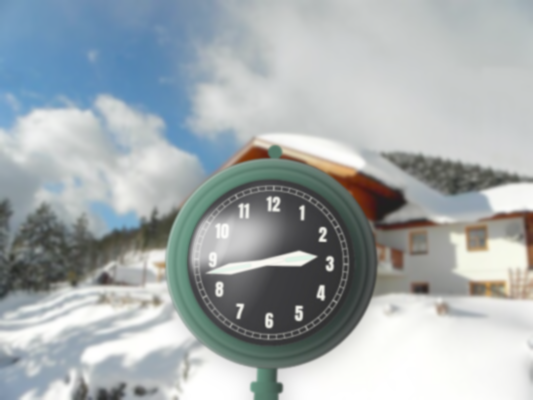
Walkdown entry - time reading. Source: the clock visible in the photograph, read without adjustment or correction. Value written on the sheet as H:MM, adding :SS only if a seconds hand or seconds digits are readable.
2:43
